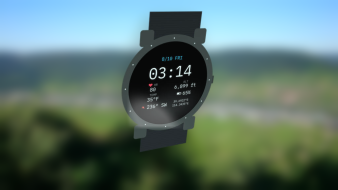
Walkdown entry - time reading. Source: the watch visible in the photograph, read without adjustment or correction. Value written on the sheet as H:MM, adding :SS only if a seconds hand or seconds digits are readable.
3:14
